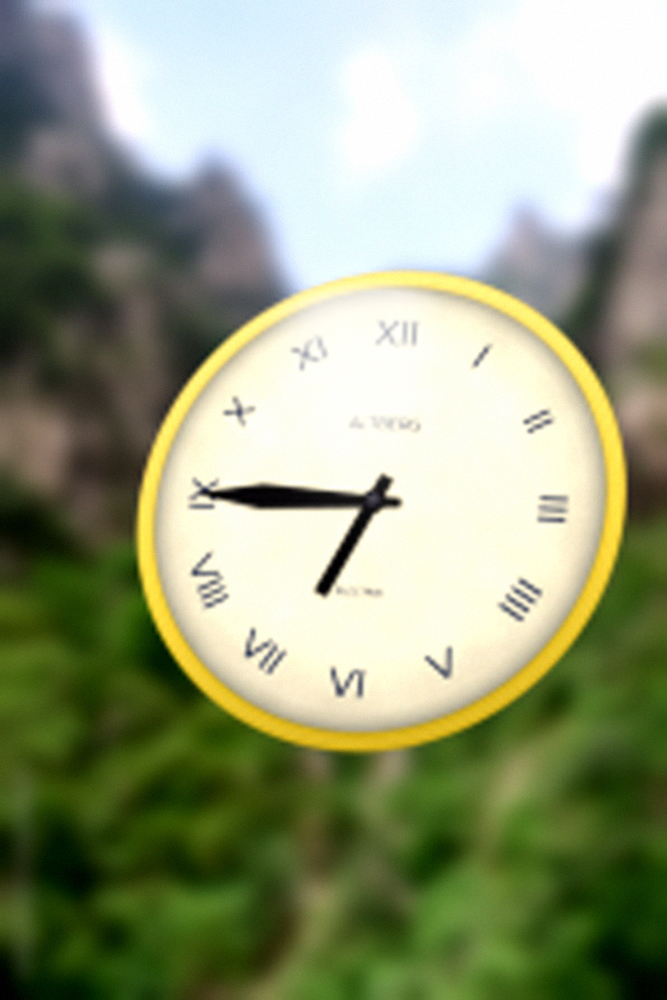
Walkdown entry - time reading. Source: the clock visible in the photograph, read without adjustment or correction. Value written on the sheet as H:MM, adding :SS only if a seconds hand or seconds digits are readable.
6:45
